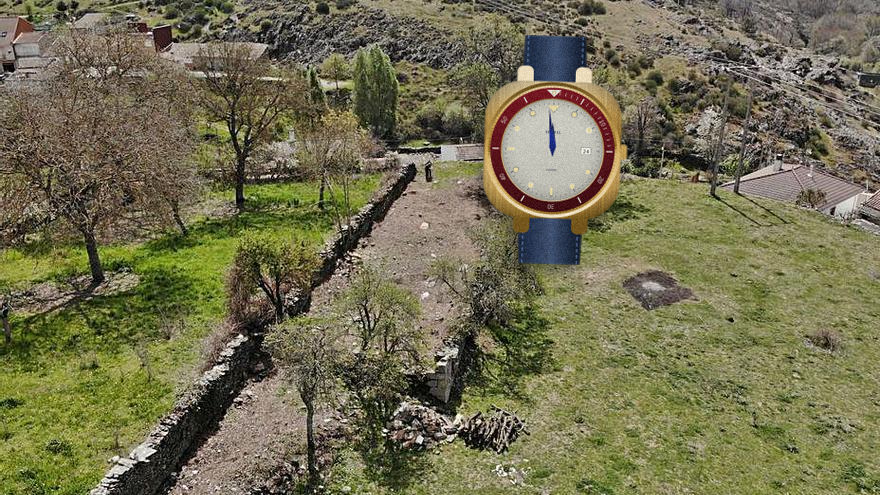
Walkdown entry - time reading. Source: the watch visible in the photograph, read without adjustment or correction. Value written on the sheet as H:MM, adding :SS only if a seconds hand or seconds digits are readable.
11:59
